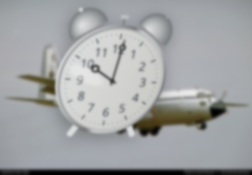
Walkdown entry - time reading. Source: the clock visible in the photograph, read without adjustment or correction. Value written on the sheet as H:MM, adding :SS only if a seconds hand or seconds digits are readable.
10:01
